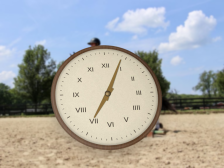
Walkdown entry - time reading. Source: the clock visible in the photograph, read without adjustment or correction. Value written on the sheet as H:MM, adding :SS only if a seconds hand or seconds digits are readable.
7:04
